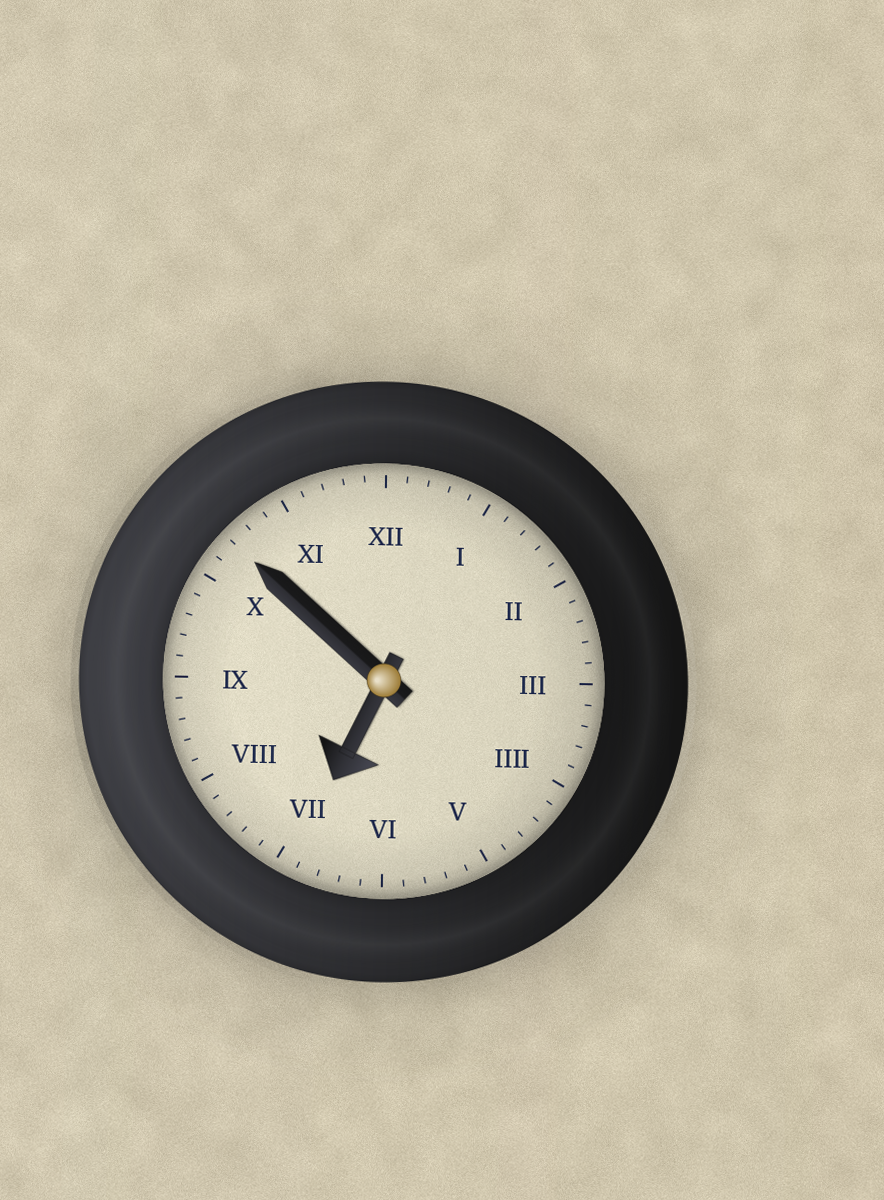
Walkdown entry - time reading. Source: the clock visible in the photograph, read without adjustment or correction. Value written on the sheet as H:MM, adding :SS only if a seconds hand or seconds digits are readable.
6:52
